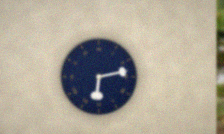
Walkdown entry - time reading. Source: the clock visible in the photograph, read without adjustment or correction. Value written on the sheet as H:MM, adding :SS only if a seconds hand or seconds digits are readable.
6:13
